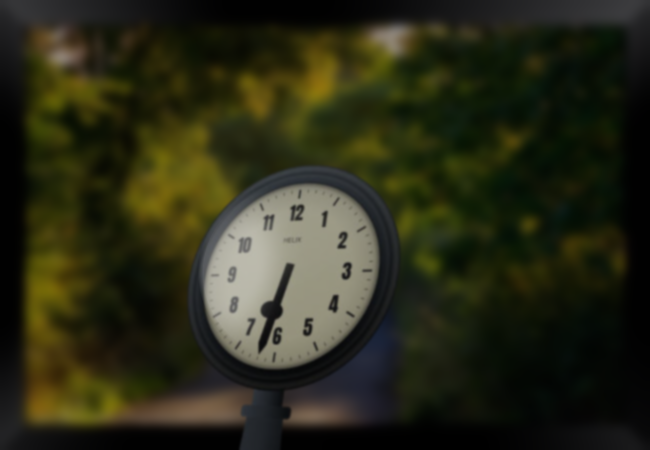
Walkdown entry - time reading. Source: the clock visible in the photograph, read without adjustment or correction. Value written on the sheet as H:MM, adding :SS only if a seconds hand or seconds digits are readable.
6:32
